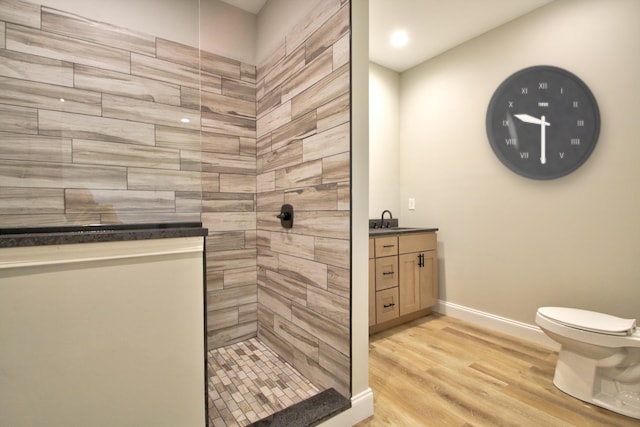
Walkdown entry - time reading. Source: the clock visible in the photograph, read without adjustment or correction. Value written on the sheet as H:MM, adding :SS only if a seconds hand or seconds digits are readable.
9:30
